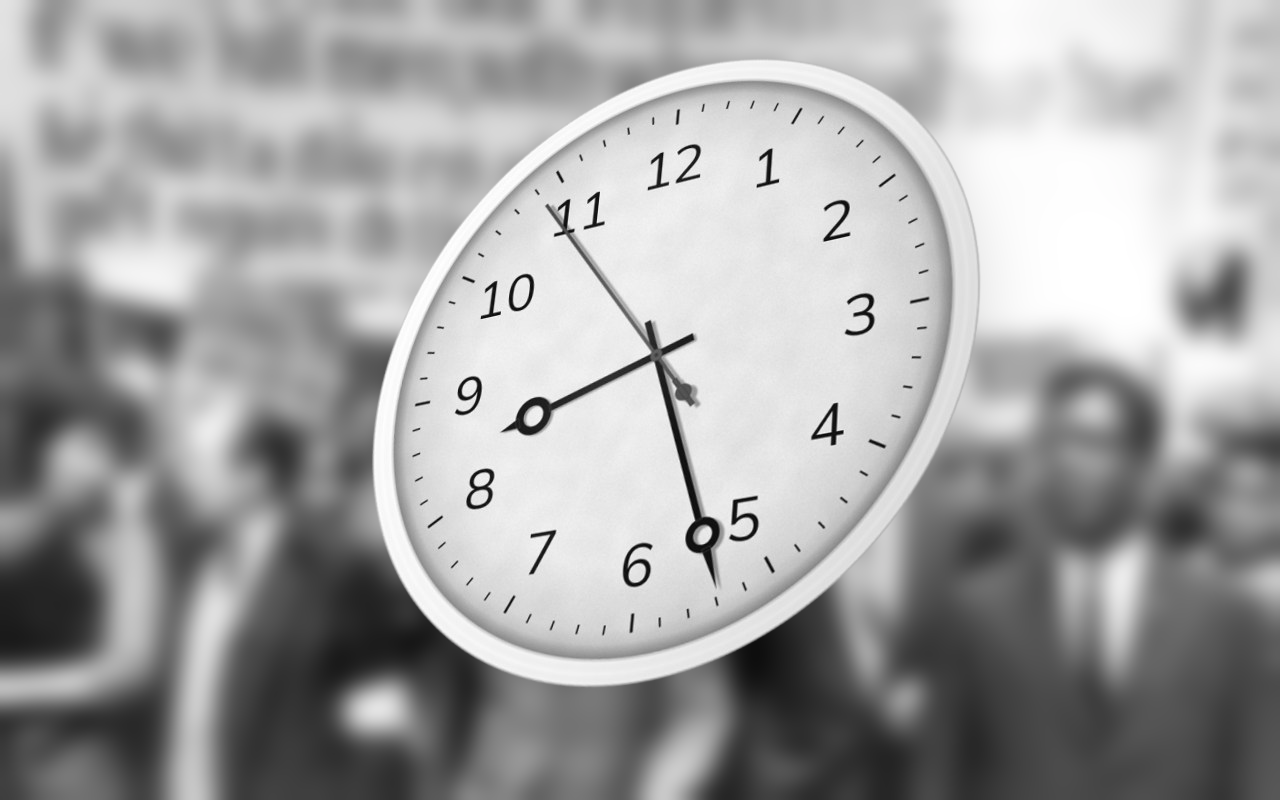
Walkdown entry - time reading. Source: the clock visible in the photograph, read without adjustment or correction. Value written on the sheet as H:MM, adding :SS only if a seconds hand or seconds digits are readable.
8:26:54
